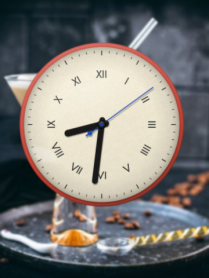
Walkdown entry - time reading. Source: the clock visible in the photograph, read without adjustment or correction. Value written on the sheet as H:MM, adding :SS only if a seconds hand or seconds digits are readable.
8:31:09
